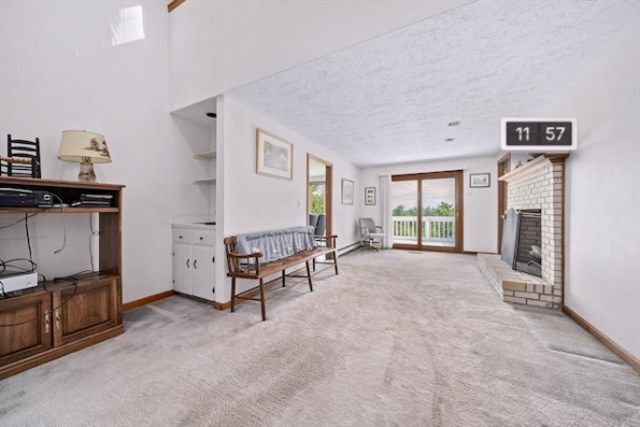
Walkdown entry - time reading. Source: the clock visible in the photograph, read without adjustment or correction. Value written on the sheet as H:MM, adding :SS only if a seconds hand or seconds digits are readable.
11:57
